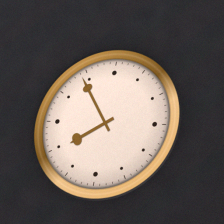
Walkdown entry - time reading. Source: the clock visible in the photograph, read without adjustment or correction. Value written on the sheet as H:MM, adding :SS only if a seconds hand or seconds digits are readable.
7:54
